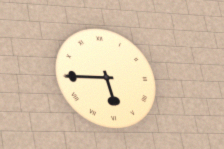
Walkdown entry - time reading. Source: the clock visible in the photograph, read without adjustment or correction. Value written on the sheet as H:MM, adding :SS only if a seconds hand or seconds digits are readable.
5:45
